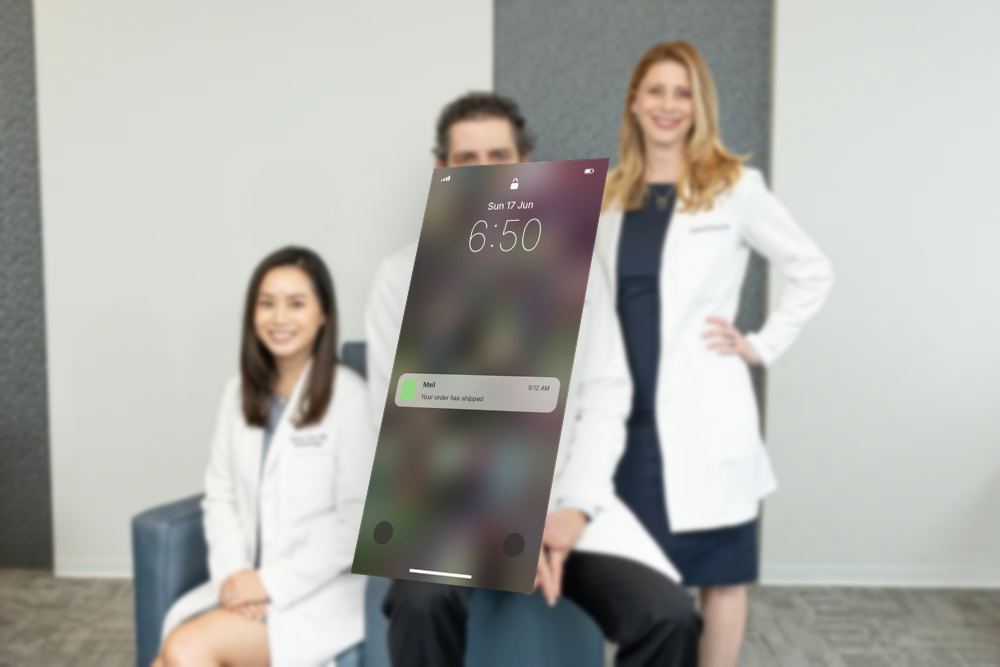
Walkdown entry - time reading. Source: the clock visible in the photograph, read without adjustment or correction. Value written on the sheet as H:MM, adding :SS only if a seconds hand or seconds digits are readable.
6:50
